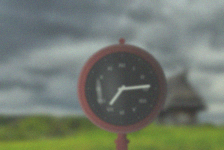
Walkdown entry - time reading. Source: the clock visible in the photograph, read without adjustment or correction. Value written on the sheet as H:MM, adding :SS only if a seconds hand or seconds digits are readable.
7:14
